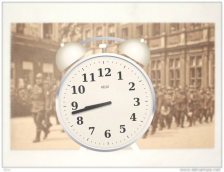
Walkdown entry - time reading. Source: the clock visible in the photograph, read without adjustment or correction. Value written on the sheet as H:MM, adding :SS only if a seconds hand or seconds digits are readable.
8:43
